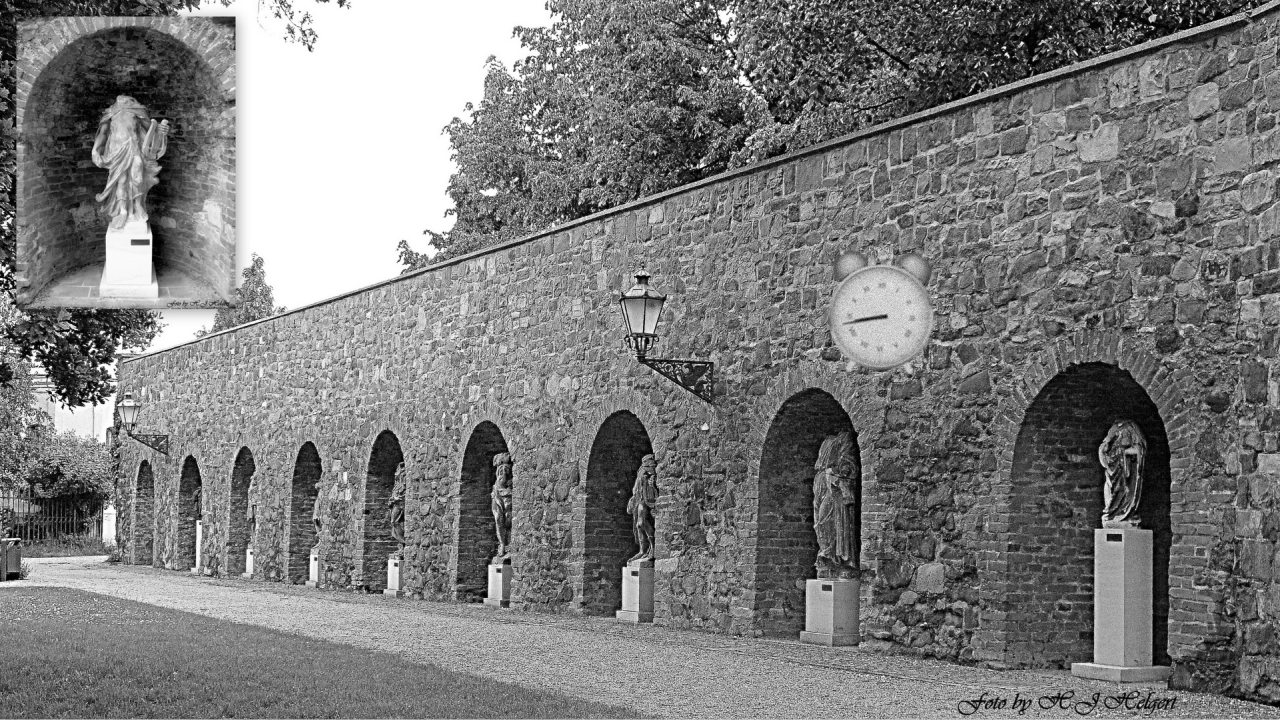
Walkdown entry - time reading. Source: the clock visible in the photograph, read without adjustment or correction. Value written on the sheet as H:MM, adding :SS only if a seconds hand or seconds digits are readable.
8:43
